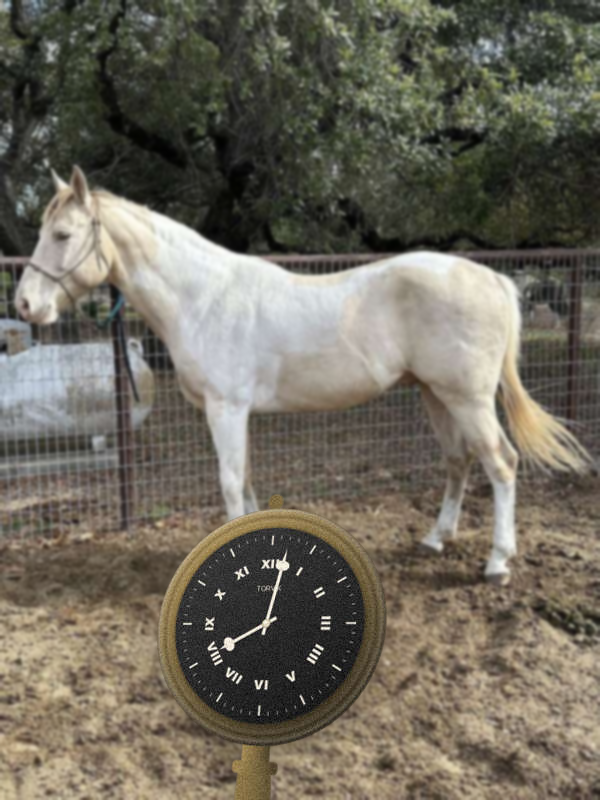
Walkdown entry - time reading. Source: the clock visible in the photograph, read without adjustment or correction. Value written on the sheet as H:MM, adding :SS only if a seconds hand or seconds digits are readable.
8:02
